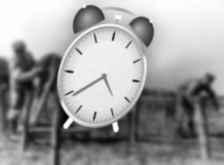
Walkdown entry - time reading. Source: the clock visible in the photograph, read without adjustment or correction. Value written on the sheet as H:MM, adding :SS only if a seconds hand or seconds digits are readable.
4:39
